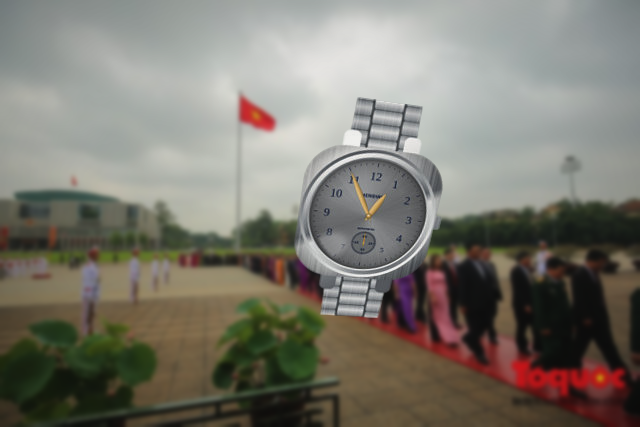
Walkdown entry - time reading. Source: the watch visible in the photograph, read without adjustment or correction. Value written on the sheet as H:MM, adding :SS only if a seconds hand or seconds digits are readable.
12:55
